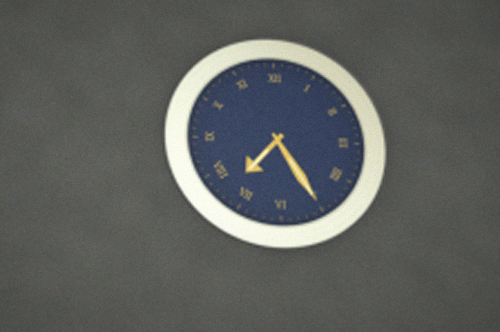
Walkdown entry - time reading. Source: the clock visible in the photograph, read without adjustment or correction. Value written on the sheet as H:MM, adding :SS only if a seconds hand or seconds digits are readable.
7:25
